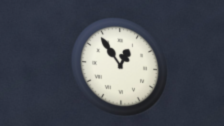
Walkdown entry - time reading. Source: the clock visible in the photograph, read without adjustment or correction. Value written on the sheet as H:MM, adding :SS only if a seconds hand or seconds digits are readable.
12:54
